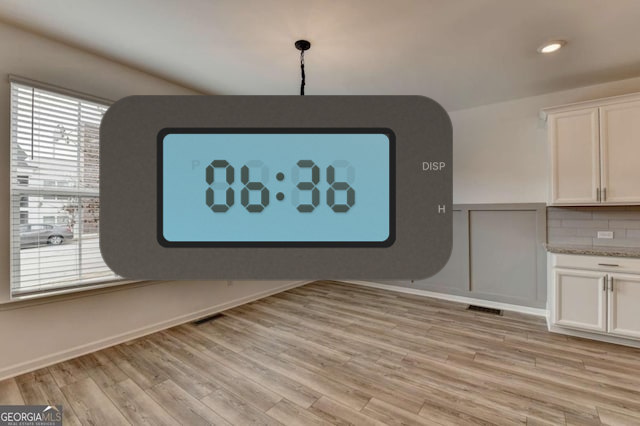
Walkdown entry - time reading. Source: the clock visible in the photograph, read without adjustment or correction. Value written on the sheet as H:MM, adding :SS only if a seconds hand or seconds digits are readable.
6:36
